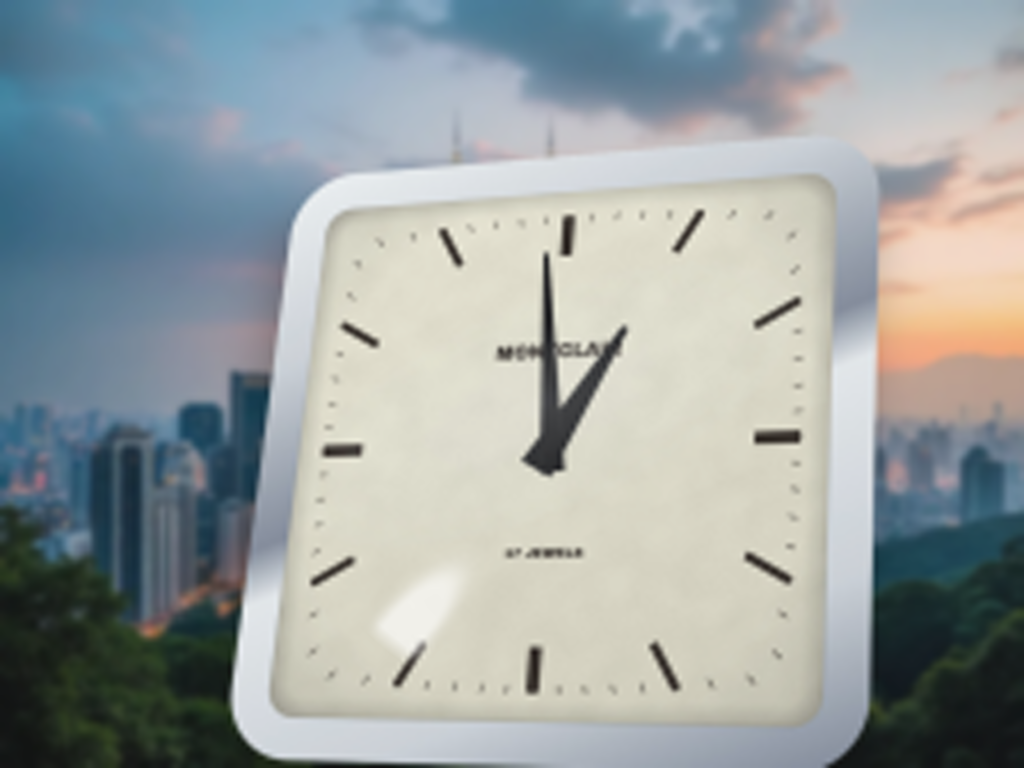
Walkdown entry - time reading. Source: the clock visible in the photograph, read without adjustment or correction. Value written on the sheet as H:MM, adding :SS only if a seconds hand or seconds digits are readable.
12:59
